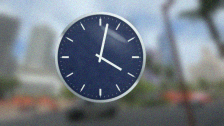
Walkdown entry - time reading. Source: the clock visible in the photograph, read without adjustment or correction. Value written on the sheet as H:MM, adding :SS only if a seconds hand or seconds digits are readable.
4:02
